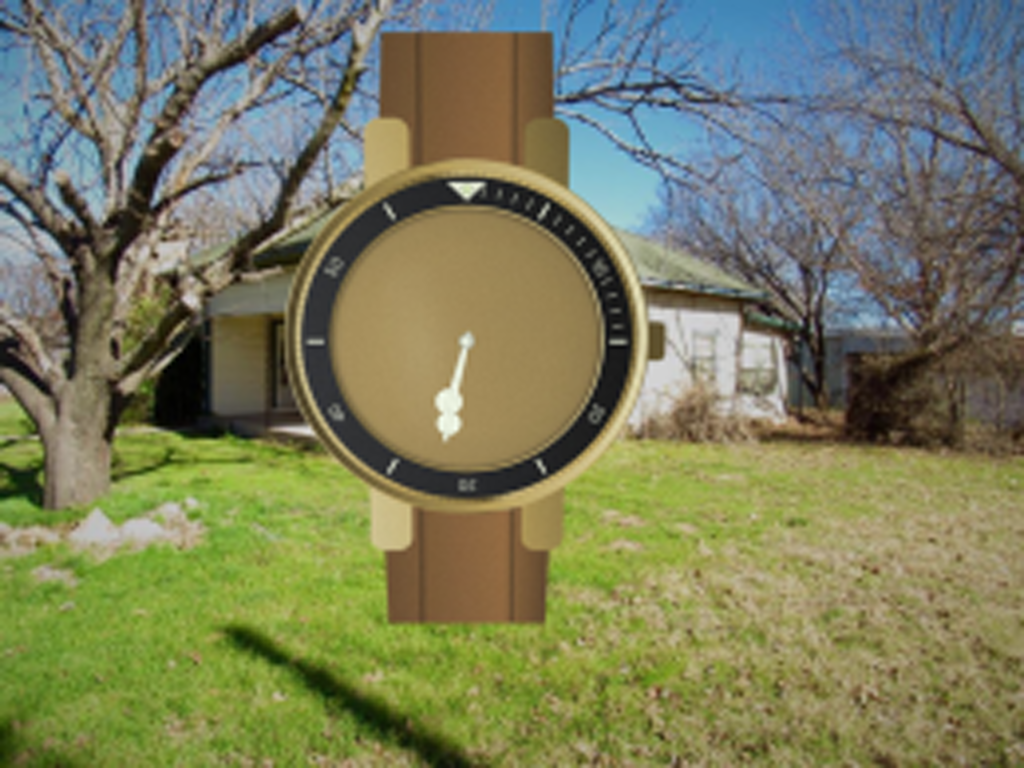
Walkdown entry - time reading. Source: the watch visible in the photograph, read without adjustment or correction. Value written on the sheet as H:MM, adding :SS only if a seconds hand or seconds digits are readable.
6:32
